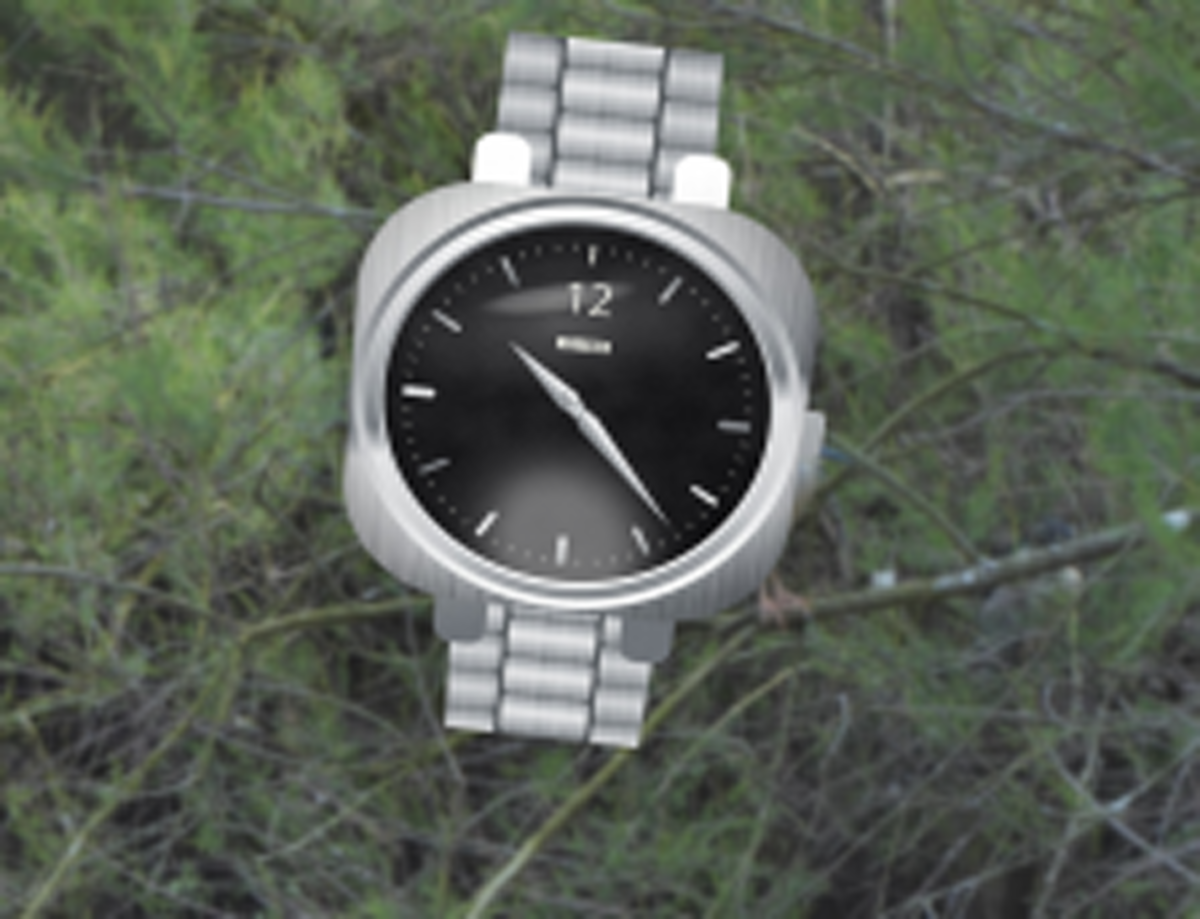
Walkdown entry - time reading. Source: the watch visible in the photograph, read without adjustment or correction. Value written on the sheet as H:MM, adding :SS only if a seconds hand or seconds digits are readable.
10:23
